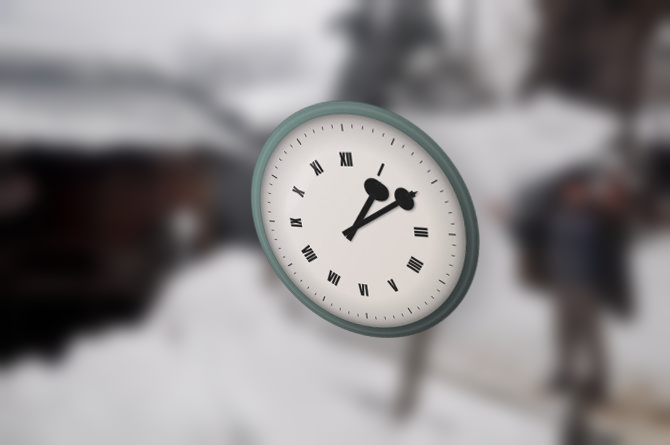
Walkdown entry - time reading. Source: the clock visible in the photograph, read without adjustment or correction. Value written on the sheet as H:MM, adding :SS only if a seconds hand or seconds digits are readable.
1:10
